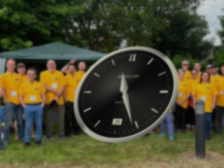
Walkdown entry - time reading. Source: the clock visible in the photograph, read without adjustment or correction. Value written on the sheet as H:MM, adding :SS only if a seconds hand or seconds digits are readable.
11:26
